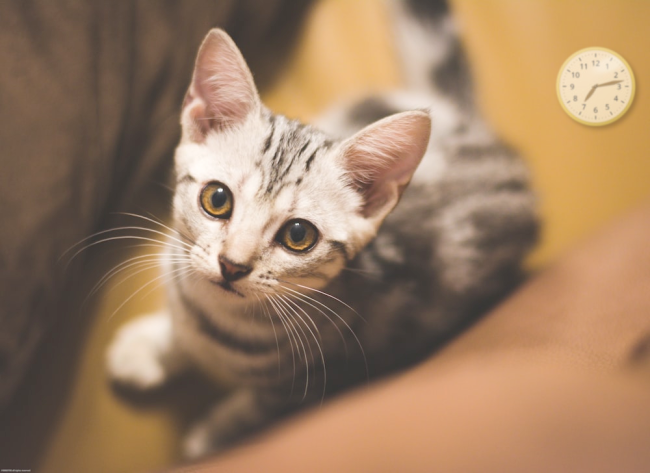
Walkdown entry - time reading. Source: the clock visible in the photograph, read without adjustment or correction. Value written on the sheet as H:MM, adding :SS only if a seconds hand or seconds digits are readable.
7:13
